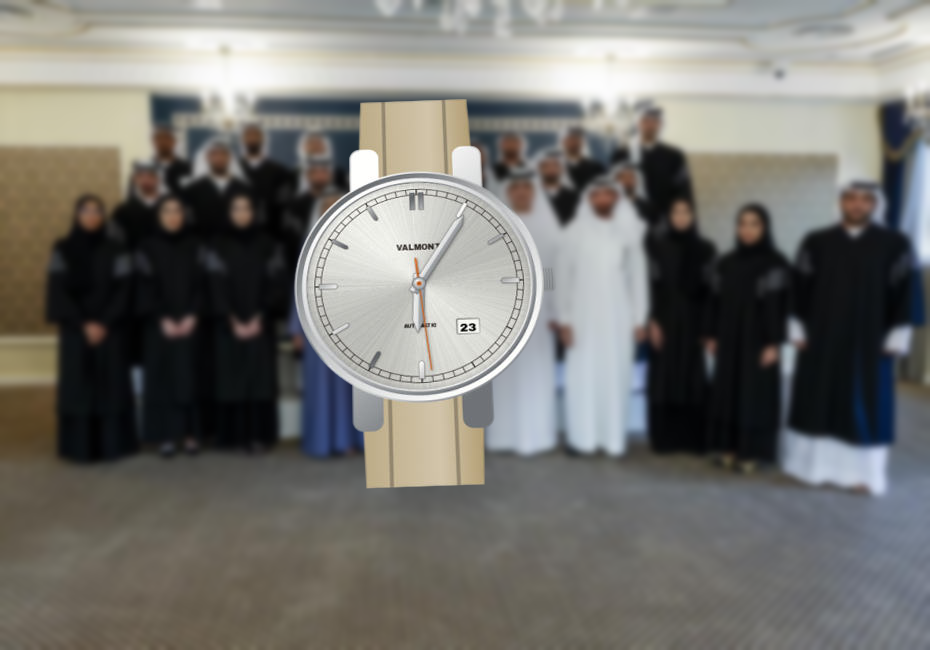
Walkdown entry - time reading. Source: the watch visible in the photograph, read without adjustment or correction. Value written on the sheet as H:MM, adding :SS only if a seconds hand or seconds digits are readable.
6:05:29
